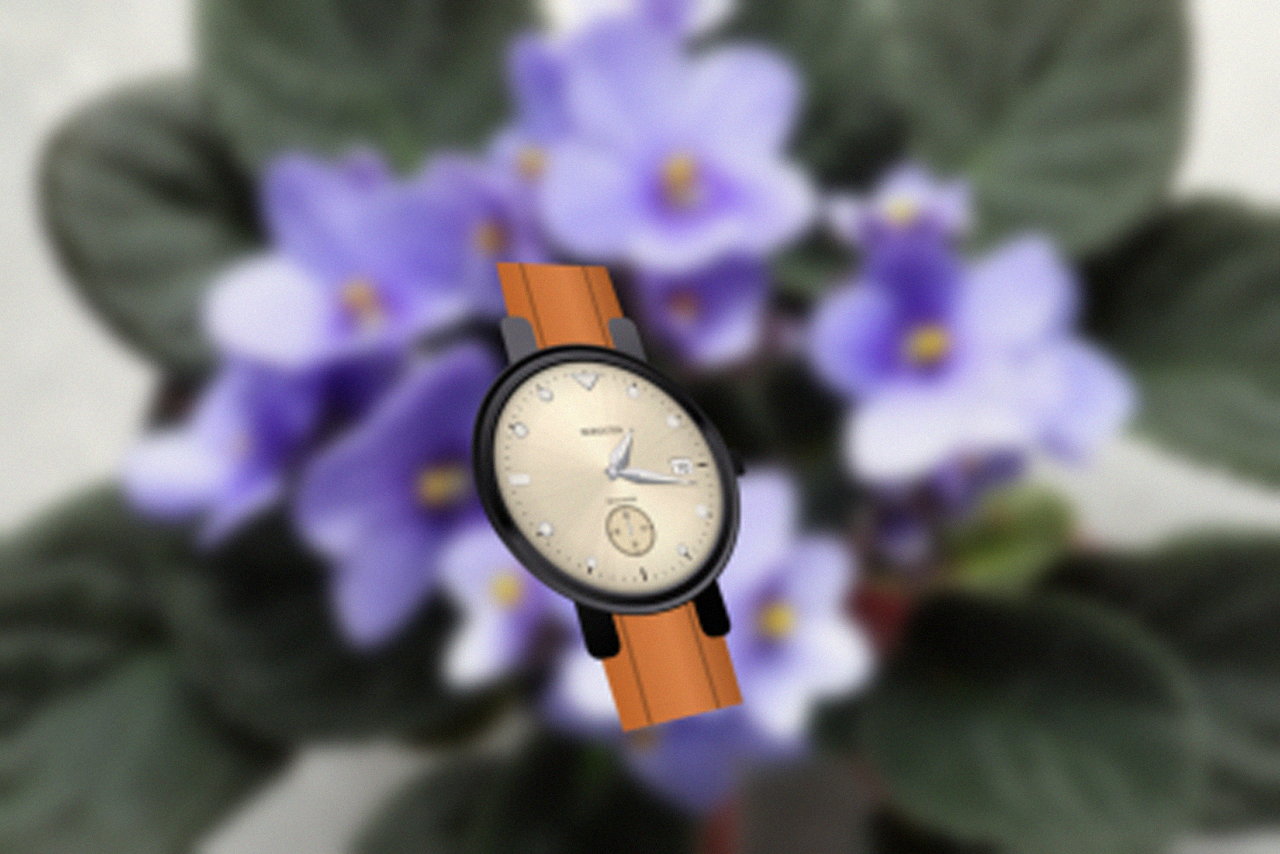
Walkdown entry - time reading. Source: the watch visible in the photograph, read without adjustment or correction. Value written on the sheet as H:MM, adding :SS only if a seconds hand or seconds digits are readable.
1:17
